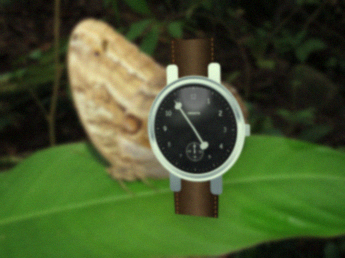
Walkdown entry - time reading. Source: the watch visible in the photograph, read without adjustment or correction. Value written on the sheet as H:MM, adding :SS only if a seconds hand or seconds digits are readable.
4:54
